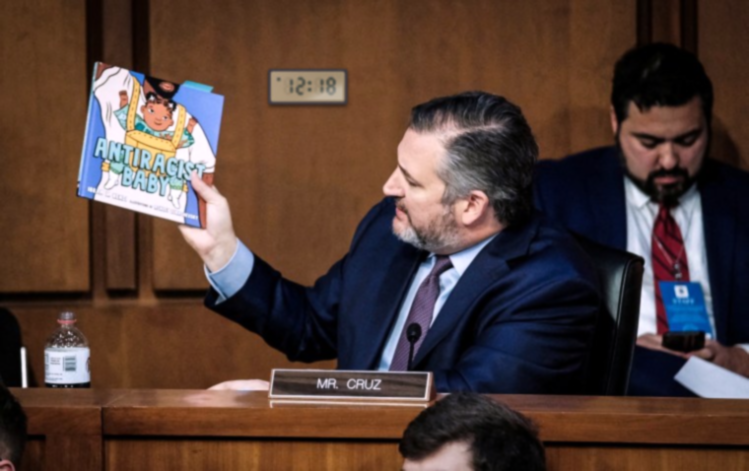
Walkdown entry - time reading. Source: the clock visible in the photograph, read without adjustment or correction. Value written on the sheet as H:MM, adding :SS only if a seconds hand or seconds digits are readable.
12:18
